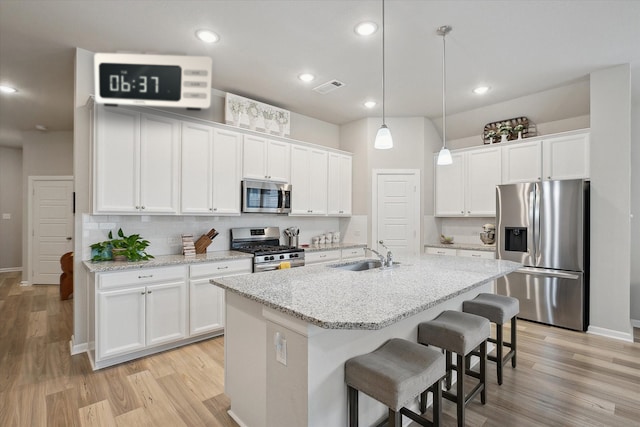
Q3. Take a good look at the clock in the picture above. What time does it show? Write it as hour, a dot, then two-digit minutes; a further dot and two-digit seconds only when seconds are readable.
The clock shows 6.37
